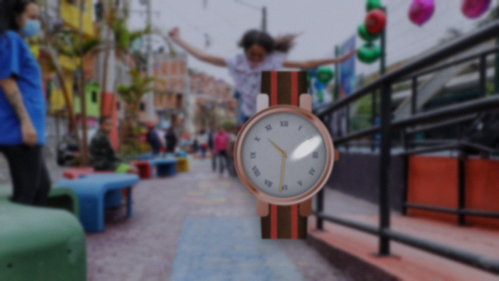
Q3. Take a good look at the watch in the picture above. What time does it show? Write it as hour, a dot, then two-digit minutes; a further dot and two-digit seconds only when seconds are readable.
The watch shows 10.31
